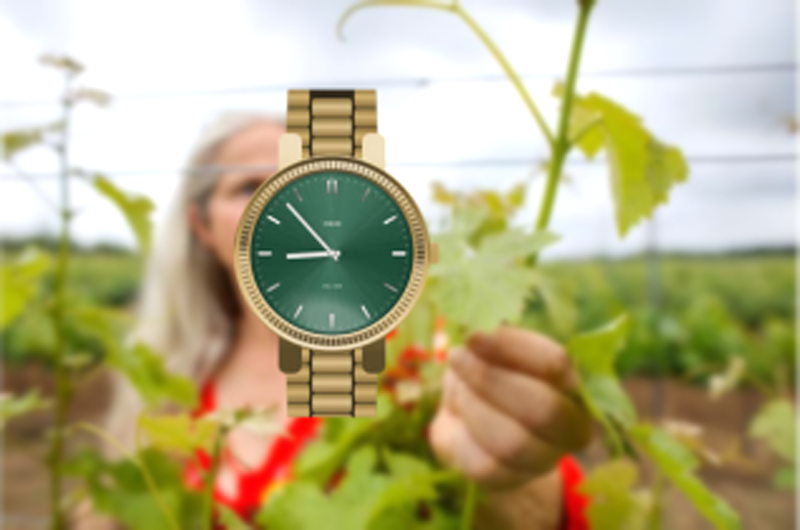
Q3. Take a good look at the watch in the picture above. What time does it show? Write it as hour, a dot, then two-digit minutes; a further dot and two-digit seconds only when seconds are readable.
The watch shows 8.53
